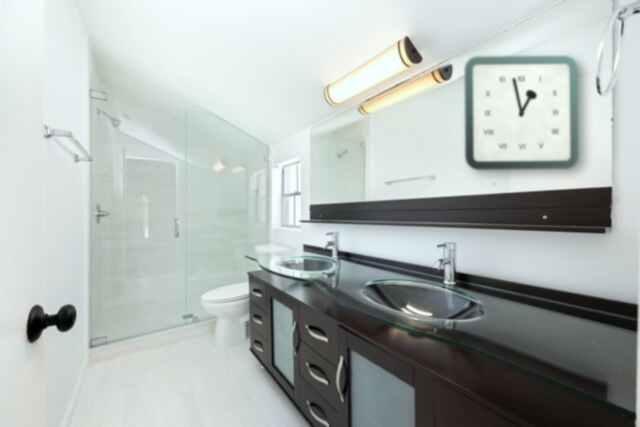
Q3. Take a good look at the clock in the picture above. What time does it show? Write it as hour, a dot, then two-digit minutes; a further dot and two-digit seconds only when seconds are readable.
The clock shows 12.58
